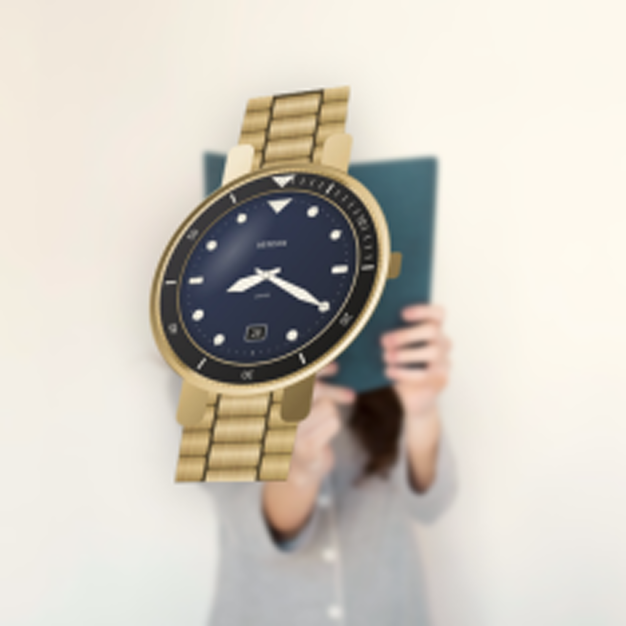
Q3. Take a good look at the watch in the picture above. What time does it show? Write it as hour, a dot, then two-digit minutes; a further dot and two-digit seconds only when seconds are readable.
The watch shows 8.20
